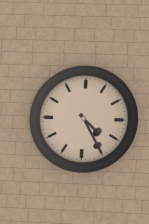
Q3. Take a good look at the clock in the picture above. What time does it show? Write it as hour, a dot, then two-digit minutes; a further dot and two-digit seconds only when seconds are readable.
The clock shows 4.25
